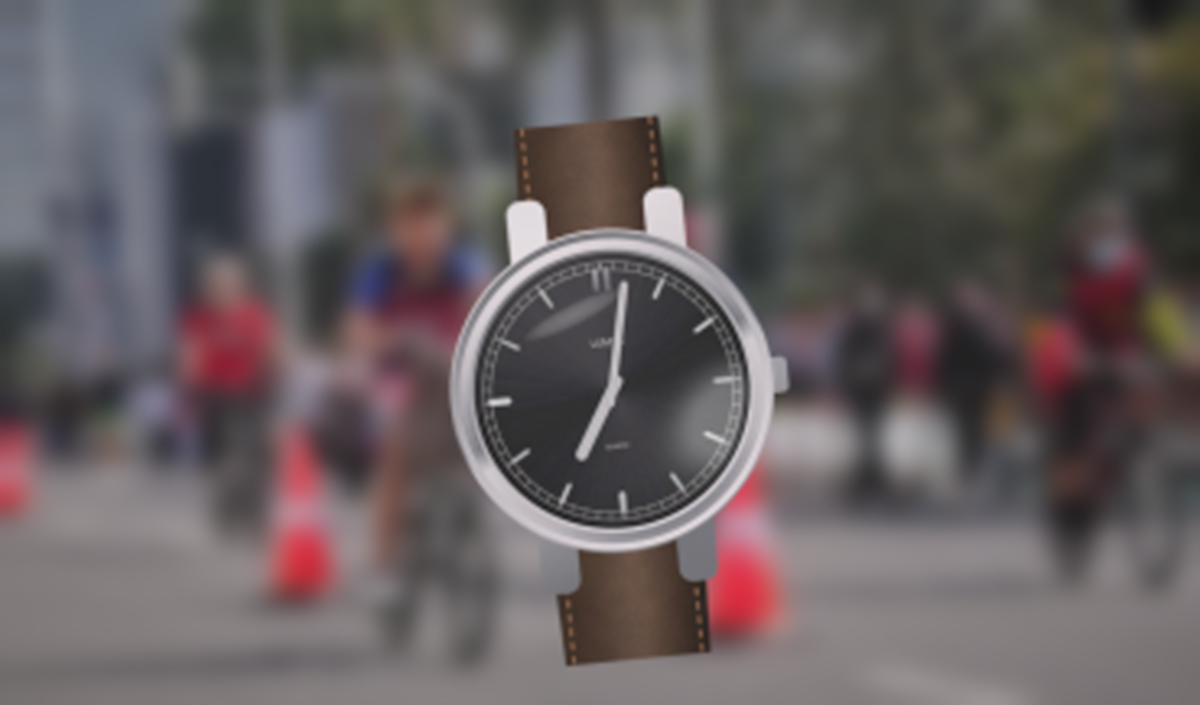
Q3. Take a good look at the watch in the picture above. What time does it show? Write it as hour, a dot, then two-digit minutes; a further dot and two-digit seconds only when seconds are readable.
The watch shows 7.02
